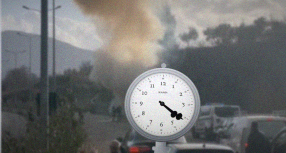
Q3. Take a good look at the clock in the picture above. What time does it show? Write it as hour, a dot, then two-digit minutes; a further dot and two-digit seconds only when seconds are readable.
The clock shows 4.21
